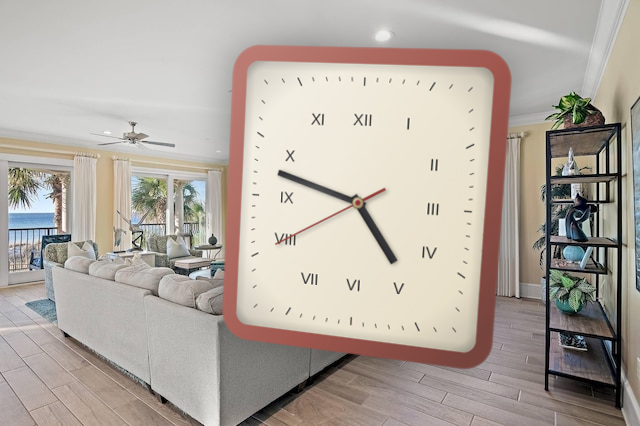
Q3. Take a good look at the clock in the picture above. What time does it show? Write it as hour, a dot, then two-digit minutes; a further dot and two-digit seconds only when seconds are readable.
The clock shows 4.47.40
